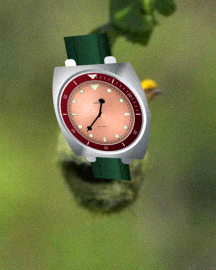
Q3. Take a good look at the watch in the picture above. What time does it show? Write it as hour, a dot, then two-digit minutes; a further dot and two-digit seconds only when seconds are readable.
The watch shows 12.37
